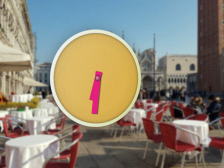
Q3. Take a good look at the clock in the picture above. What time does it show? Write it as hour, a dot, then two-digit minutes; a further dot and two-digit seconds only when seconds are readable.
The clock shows 6.31
